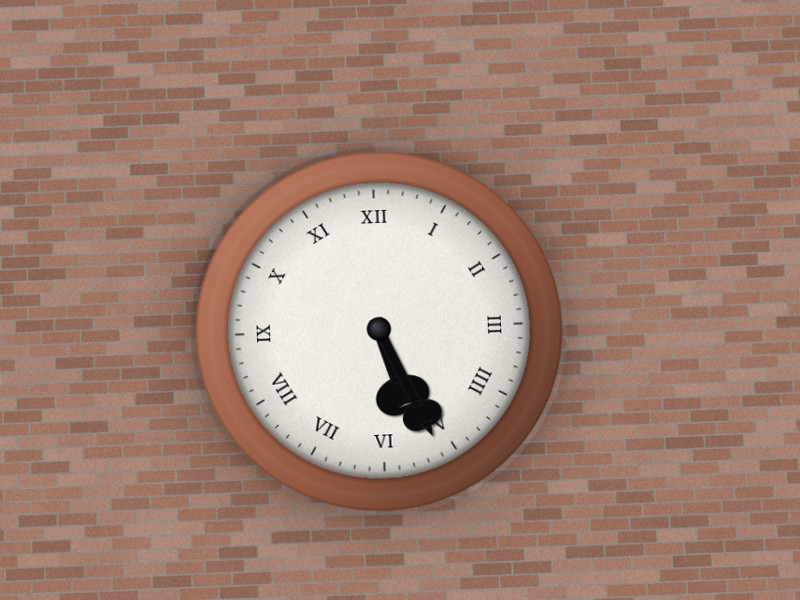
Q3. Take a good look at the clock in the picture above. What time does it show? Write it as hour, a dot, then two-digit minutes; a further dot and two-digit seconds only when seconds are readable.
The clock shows 5.26
